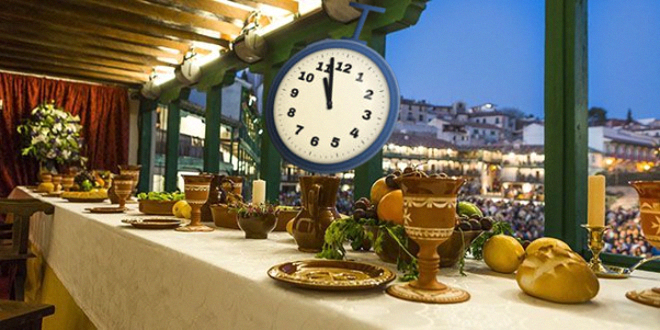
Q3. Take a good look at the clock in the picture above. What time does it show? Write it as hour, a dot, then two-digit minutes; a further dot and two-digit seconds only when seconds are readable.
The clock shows 10.57
